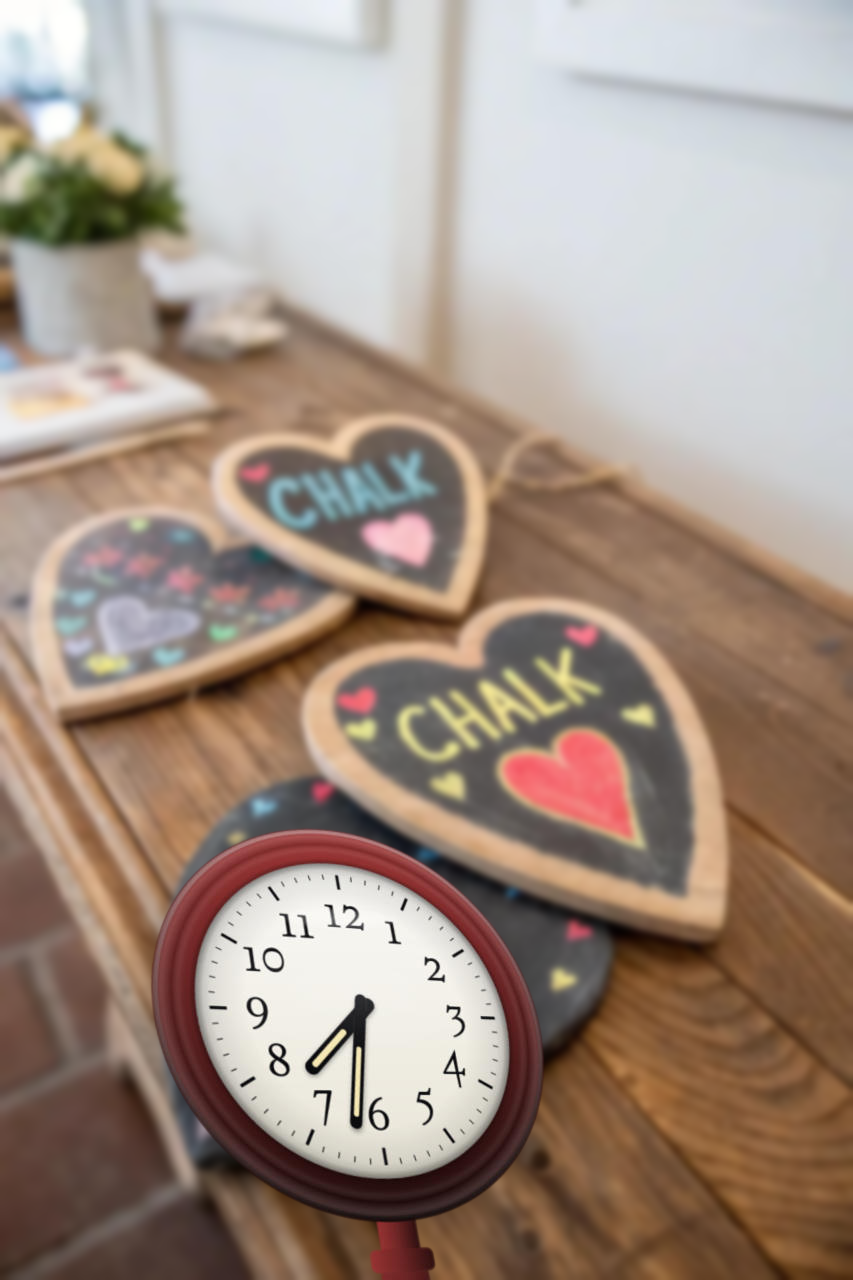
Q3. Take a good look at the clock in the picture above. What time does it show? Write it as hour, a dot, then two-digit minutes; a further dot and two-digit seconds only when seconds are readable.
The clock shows 7.32
